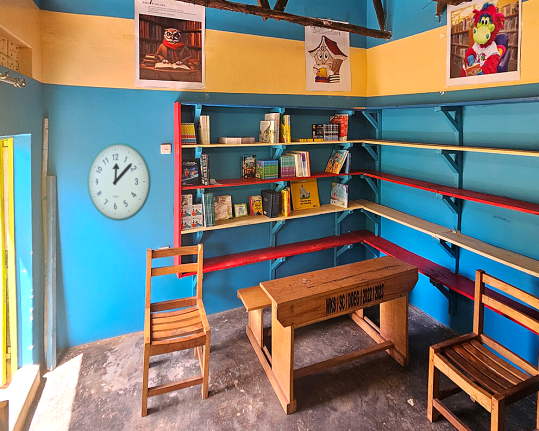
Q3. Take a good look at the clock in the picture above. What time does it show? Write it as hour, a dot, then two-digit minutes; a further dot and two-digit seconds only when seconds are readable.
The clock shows 12.08
